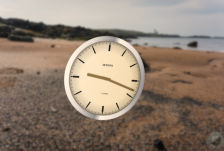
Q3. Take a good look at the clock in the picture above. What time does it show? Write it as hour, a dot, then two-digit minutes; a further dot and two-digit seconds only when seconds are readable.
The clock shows 9.18
